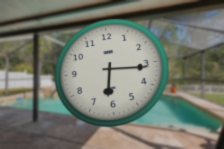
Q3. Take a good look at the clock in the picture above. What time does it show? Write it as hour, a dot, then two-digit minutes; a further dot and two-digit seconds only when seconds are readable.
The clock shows 6.16
